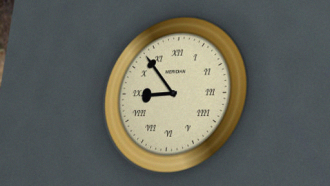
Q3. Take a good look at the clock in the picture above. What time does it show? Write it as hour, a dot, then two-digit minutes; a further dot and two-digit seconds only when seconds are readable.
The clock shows 8.53
